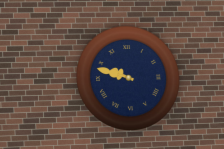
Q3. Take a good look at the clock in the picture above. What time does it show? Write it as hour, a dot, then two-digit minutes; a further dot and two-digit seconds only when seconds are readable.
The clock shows 9.48
